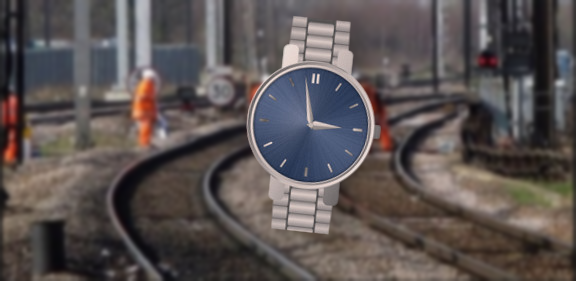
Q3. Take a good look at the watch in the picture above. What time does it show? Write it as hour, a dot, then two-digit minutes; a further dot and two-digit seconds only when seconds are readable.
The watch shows 2.58
